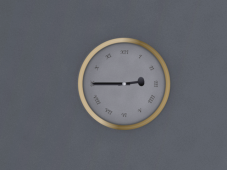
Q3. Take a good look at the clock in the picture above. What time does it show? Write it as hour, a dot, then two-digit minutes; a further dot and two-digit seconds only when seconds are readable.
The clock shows 2.45
